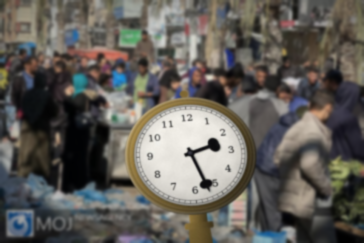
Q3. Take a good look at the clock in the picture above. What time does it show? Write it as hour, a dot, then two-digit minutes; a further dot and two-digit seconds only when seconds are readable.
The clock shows 2.27
